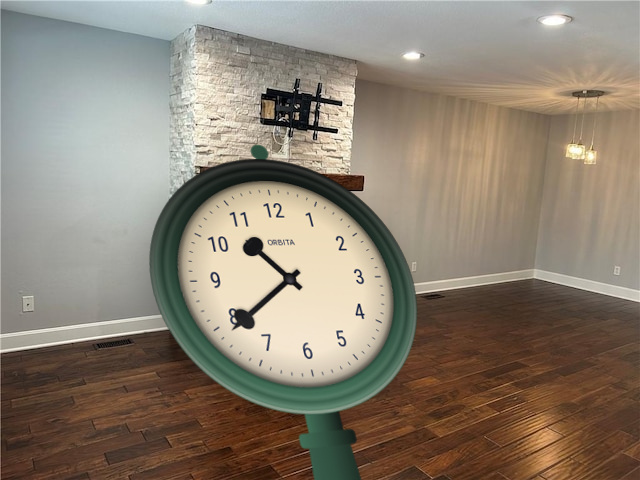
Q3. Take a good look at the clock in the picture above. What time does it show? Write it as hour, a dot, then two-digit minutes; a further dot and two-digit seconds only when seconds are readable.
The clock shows 10.39
